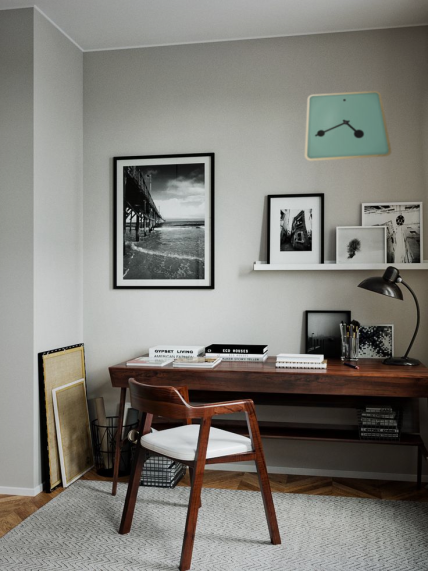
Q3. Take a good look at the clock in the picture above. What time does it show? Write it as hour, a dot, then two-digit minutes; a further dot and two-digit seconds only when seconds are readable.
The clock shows 4.41
